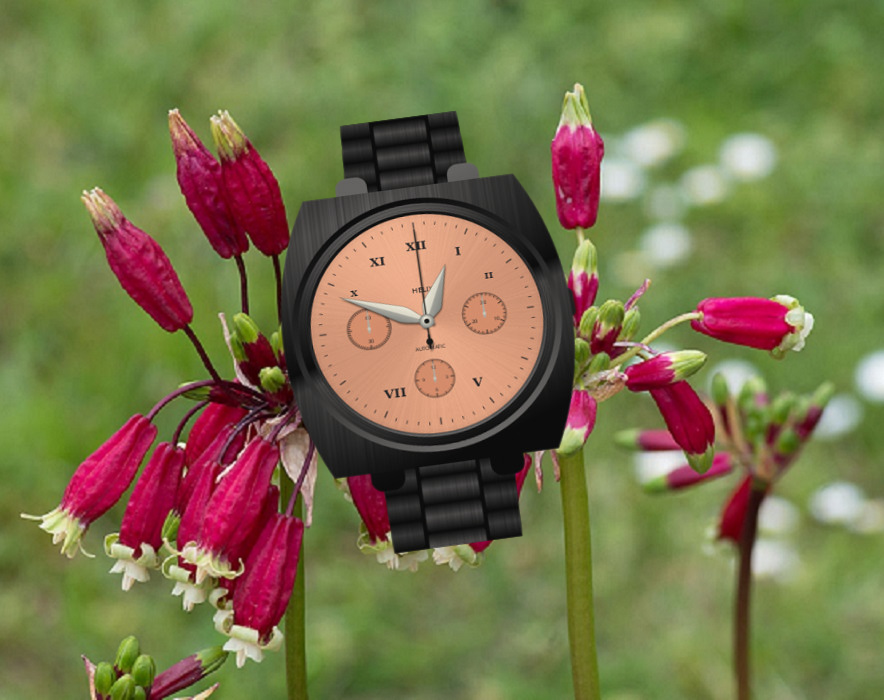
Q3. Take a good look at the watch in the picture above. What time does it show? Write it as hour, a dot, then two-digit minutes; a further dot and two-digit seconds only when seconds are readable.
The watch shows 12.49
